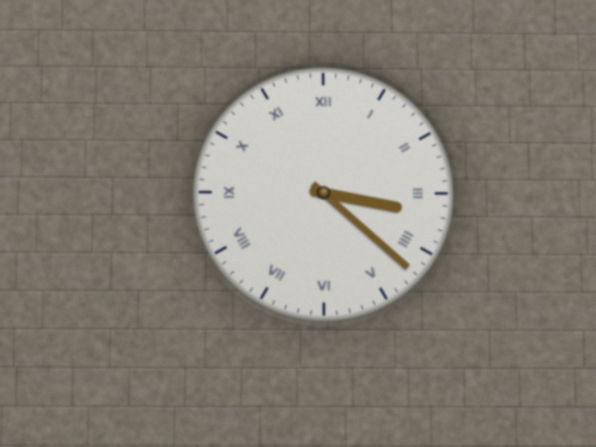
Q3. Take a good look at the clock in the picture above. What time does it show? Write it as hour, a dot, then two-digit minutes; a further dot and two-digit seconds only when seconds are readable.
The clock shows 3.22
